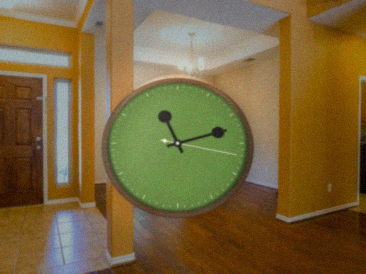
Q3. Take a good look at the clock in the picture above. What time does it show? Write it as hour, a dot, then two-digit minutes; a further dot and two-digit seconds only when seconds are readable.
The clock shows 11.12.17
